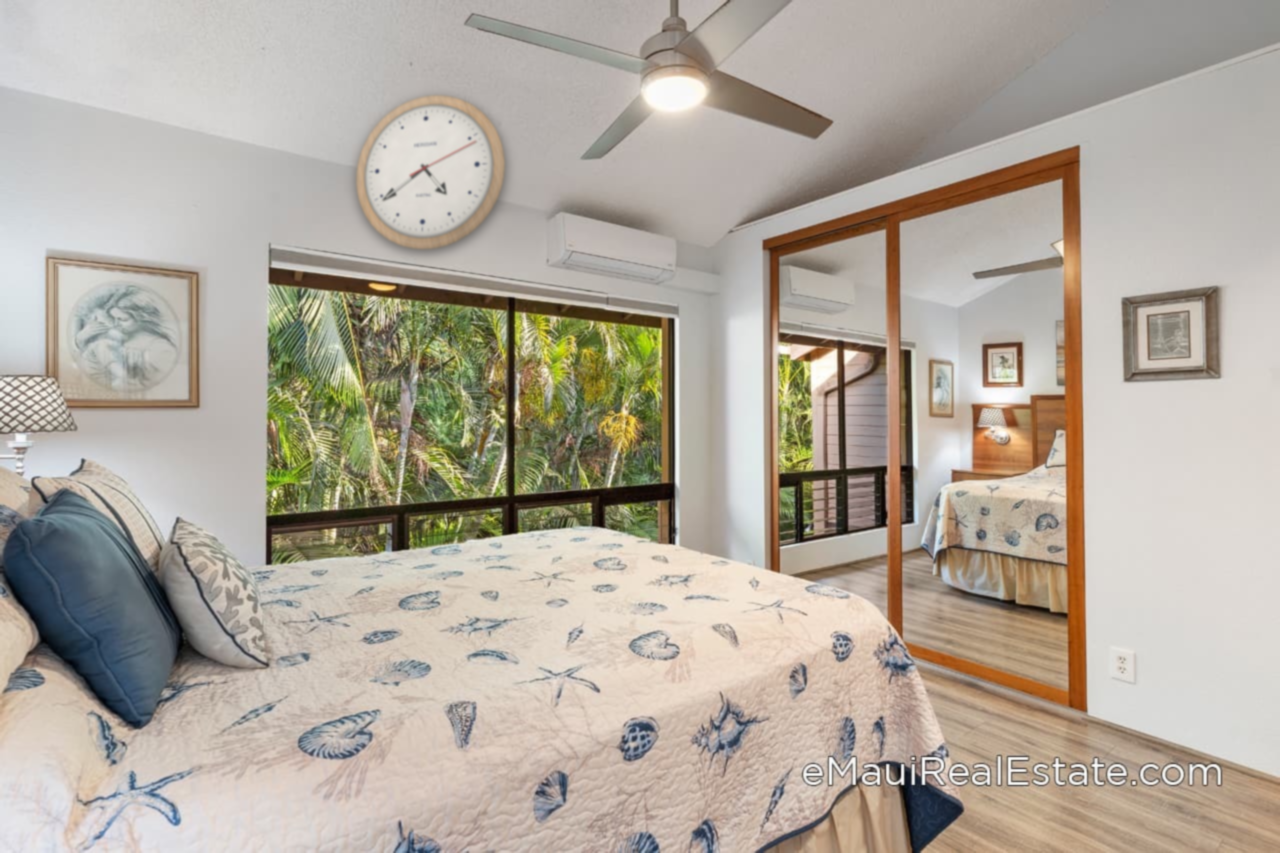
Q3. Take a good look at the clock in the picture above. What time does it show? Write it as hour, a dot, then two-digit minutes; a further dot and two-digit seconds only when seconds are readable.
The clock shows 4.39.11
